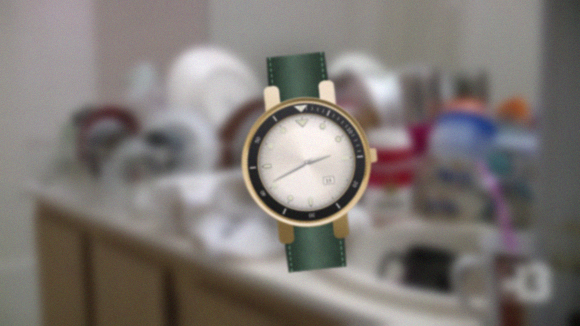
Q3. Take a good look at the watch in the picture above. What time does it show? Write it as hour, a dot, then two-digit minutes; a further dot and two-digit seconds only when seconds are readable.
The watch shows 2.41
